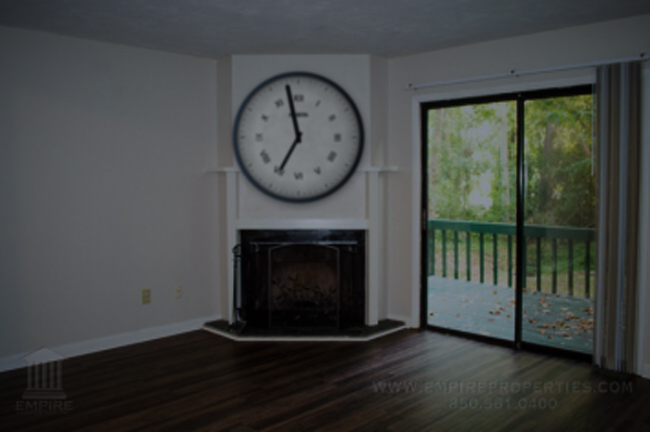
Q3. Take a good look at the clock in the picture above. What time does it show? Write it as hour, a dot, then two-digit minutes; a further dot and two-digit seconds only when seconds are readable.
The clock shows 6.58
